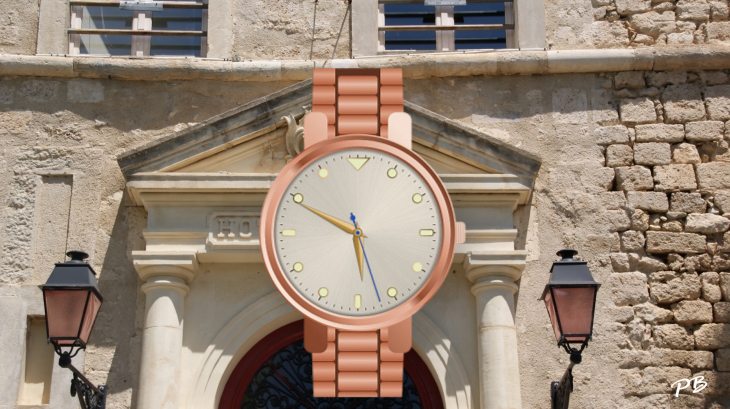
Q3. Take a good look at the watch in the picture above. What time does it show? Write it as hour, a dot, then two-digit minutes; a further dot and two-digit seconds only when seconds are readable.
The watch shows 5.49.27
